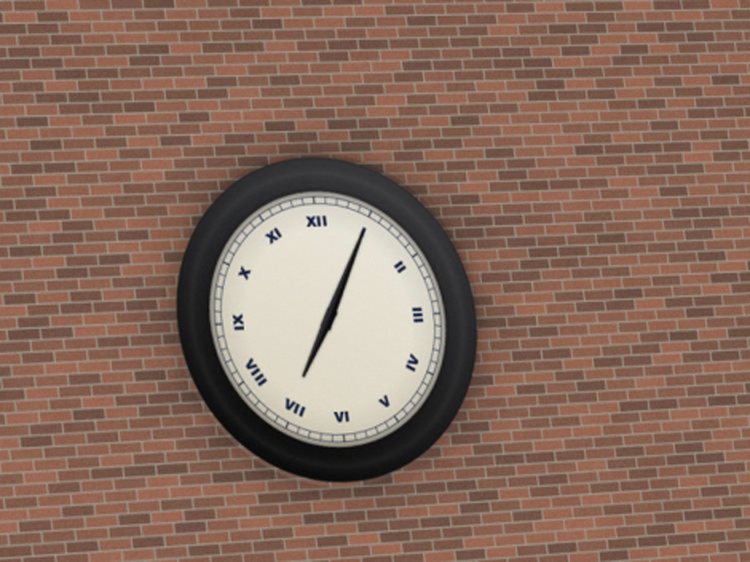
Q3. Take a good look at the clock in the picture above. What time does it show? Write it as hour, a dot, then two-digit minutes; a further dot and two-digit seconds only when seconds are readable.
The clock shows 7.05
